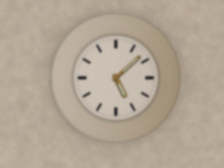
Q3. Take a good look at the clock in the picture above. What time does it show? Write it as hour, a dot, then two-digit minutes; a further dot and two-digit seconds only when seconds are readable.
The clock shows 5.08
